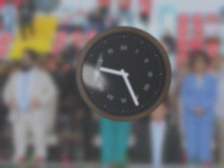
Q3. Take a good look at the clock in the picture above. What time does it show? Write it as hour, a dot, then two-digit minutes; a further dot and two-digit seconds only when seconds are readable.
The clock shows 9.26
